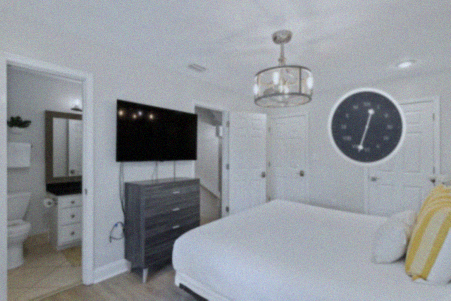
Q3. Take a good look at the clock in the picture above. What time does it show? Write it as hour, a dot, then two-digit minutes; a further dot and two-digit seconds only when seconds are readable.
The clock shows 12.33
